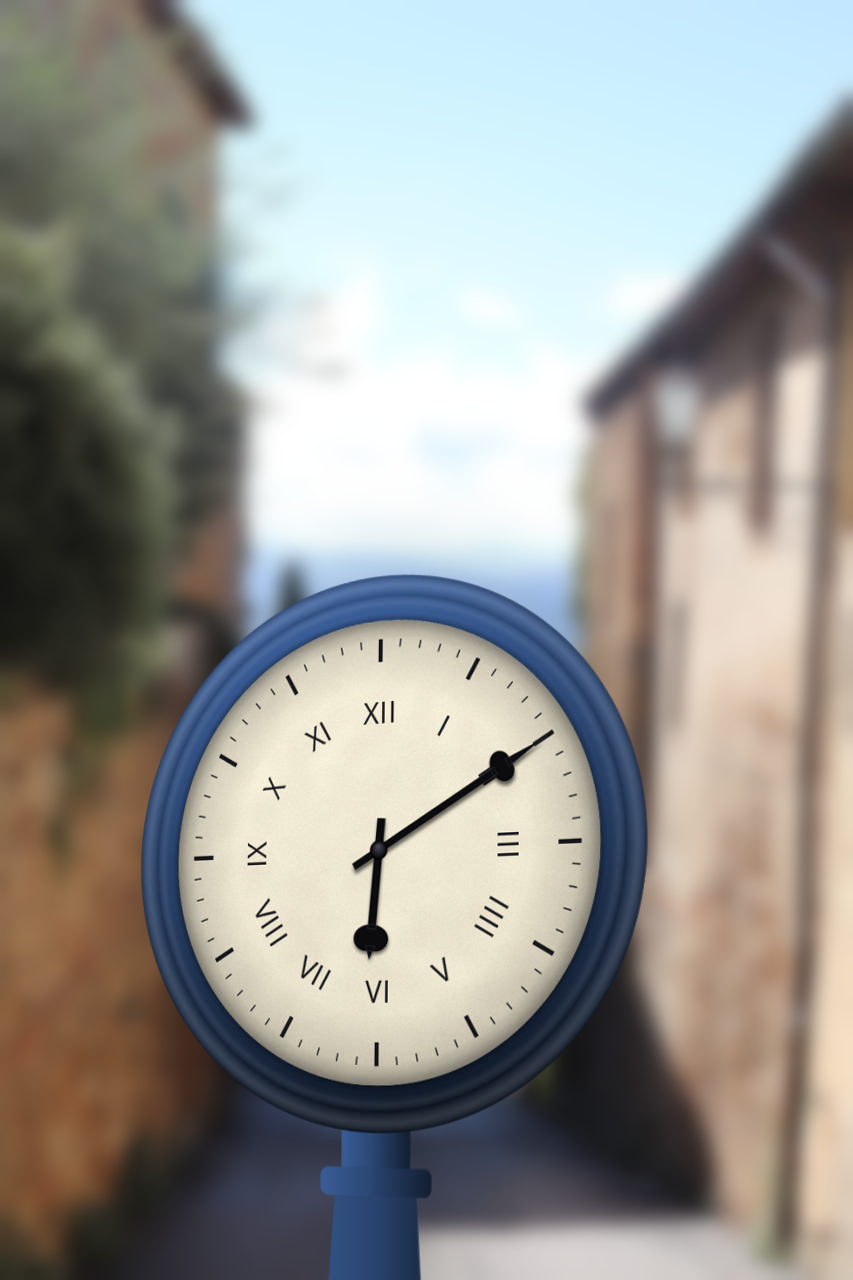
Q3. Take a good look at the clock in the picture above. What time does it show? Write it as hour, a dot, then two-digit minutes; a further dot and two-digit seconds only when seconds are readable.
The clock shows 6.10
